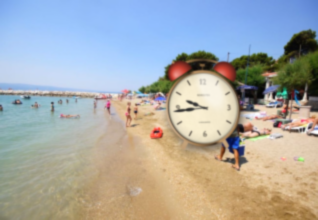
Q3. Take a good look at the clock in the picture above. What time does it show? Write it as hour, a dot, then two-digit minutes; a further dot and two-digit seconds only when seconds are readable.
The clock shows 9.44
